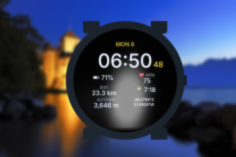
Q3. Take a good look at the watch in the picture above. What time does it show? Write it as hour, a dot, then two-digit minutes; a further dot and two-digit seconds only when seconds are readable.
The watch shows 6.50
